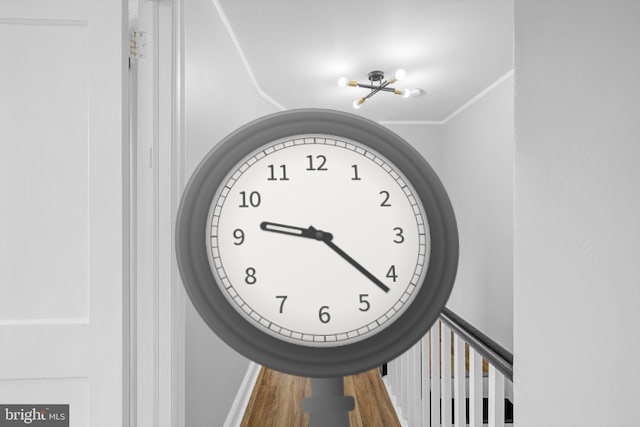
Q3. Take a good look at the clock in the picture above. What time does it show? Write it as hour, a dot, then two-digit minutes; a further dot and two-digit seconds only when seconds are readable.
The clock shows 9.22
